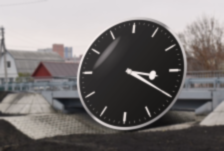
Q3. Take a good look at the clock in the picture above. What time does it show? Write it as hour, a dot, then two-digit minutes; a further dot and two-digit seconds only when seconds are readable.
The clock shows 3.20
